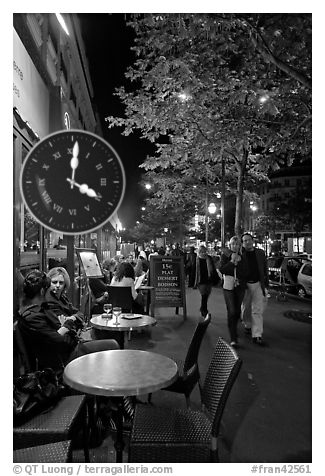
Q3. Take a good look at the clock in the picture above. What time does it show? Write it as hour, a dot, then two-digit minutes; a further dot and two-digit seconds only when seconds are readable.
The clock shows 4.01
